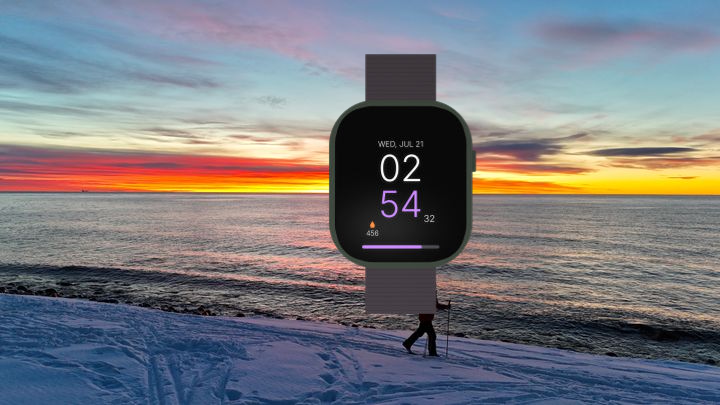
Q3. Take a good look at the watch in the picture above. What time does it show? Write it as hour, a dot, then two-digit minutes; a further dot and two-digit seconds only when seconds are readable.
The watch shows 2.54.32
